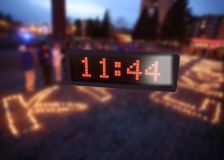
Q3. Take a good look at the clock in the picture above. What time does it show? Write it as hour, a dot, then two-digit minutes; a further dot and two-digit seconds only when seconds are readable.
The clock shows 11.44
